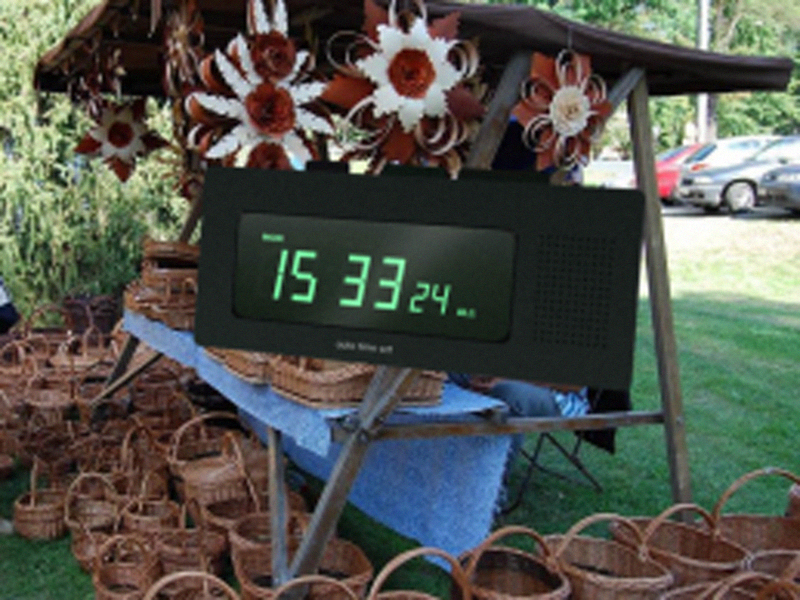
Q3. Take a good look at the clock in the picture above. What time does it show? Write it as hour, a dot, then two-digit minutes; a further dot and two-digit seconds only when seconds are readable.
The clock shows 15.33.24
